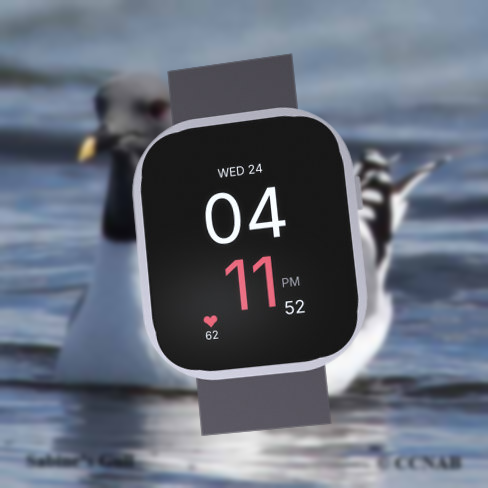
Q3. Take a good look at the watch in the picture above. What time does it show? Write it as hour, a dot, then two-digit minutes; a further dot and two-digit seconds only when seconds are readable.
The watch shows 4.11.52
